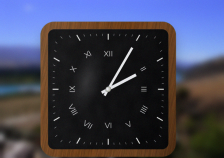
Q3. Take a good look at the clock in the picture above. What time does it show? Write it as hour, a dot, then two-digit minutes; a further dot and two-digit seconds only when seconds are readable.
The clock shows 2.05
